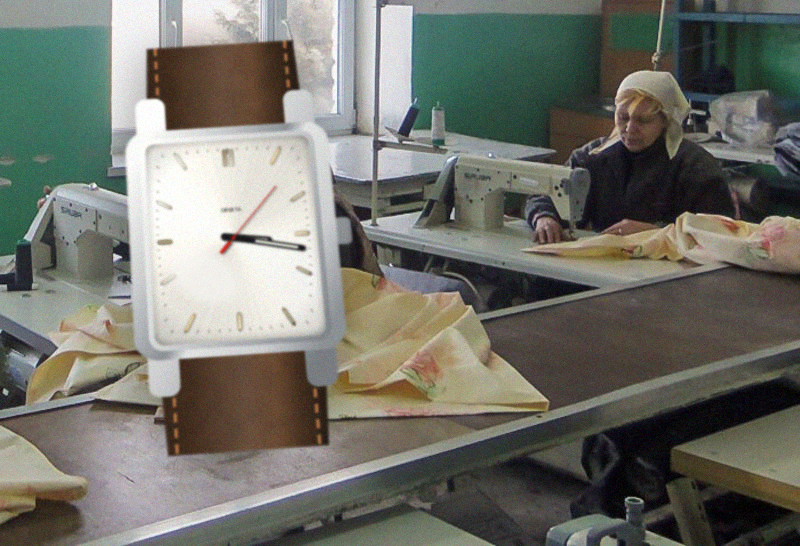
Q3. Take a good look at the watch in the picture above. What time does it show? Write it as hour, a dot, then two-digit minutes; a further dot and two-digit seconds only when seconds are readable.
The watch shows 3.17.07
